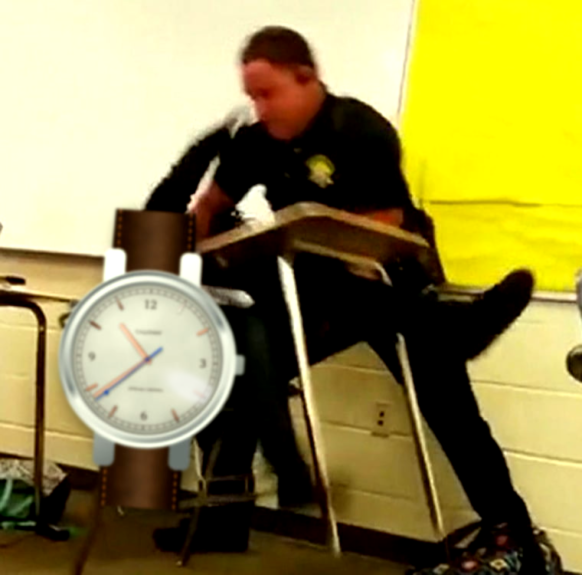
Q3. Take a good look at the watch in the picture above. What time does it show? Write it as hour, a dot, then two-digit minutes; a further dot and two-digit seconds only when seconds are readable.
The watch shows 10.38.38
